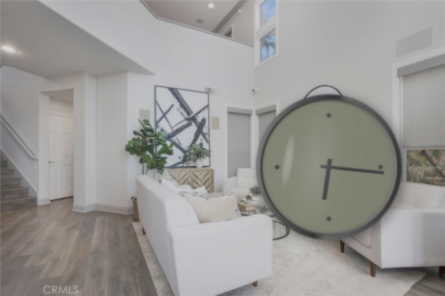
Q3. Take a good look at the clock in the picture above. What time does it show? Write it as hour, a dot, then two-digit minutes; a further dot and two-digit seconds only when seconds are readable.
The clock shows 6.16
